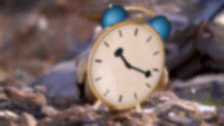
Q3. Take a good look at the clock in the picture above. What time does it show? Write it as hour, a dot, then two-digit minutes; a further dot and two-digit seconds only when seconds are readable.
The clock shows 10.17
